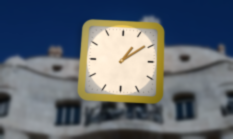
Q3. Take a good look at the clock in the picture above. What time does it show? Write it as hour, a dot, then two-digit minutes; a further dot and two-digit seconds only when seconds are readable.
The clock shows 1.09
